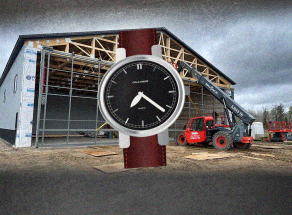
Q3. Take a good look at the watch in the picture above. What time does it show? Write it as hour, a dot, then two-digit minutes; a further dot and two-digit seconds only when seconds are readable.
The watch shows 7.22
